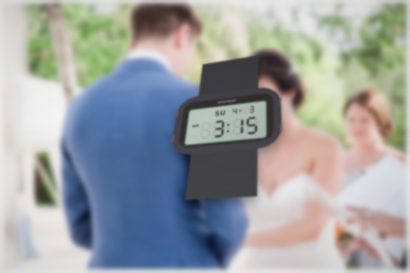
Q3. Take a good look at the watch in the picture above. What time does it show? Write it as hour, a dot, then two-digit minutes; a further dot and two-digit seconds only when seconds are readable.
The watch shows 3.15
